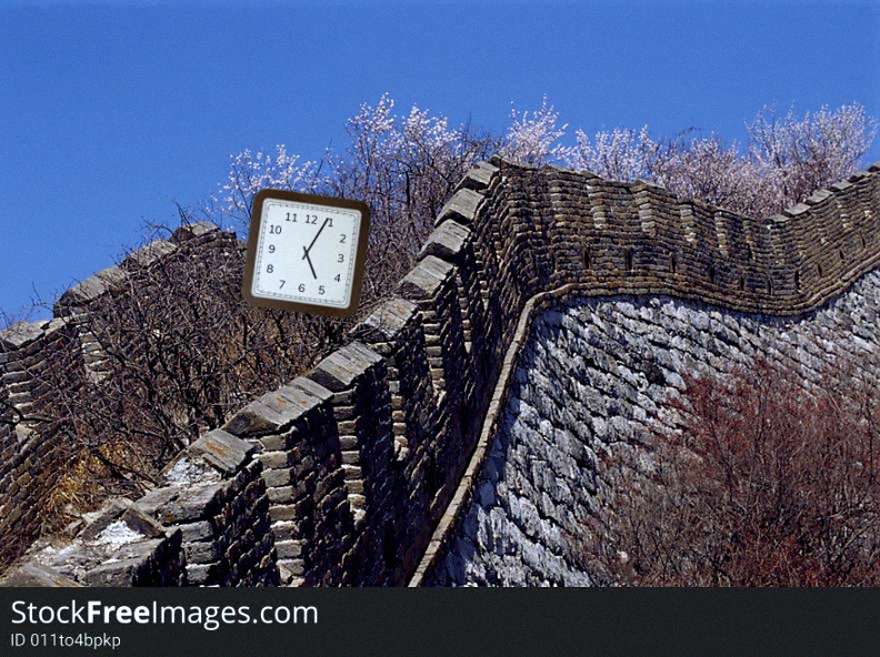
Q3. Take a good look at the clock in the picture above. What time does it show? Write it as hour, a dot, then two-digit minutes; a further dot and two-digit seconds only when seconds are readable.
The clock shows 5.04
